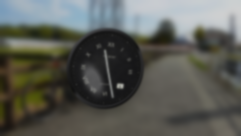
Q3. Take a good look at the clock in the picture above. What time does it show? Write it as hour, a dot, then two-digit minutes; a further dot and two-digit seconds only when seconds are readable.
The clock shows 11.27
